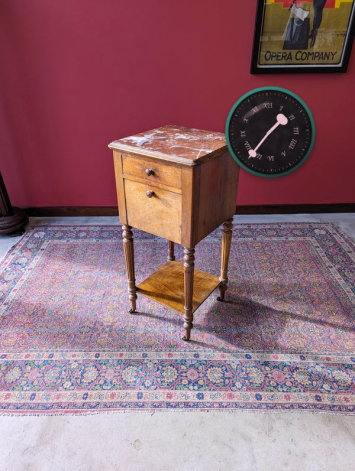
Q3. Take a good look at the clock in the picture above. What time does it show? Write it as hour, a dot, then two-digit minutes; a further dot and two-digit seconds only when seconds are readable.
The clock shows 1.37
